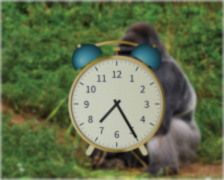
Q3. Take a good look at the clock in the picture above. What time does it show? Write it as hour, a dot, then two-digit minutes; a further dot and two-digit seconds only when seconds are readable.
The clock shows 7.25
